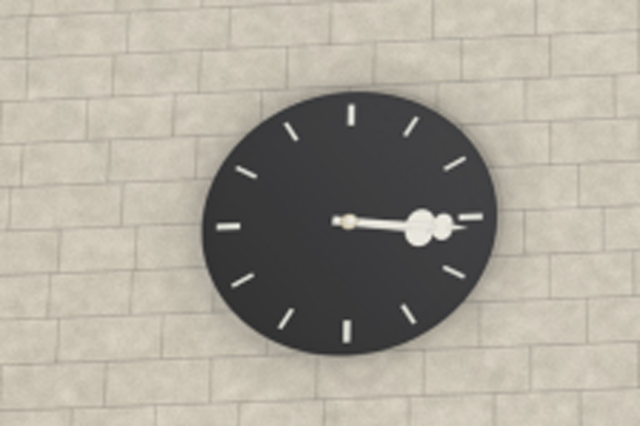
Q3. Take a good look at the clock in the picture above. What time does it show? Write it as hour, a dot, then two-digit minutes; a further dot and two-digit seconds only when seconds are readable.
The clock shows 3.16
